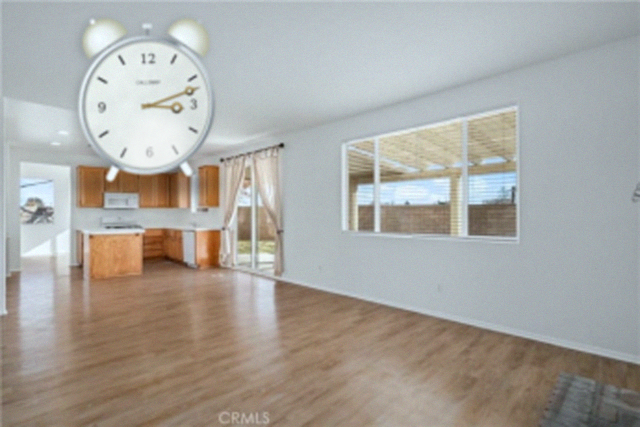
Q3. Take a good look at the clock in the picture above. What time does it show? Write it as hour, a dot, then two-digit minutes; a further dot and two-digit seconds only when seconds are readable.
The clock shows 3.12
